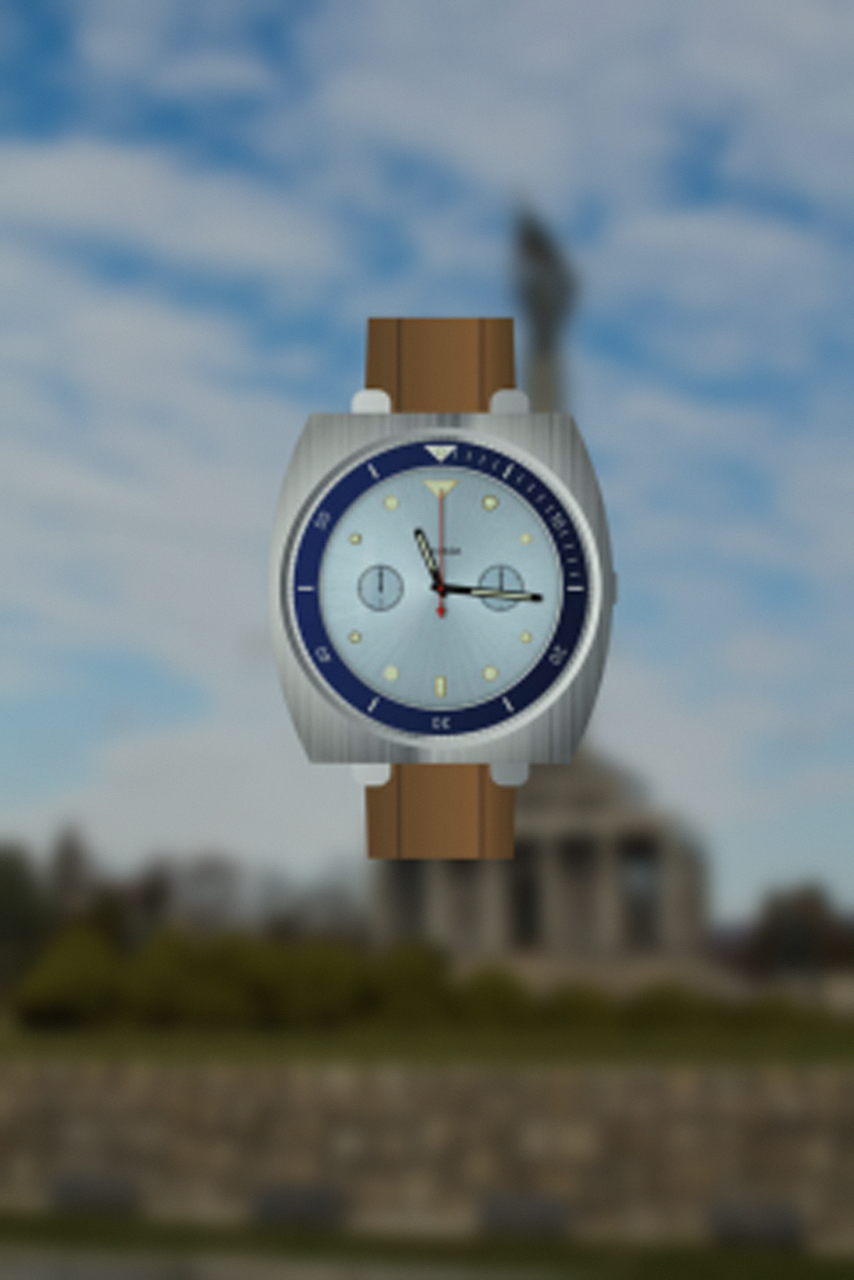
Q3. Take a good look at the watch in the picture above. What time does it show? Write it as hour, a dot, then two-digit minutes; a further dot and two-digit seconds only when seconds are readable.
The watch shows 11.16
